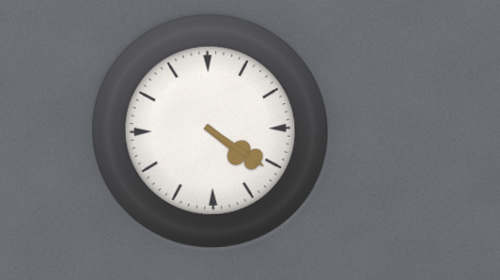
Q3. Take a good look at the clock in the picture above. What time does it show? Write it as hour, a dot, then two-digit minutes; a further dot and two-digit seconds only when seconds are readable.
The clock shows 4.21
